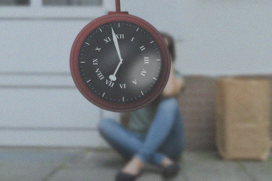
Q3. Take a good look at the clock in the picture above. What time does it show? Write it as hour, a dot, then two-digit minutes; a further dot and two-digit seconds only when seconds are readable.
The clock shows 6.58
